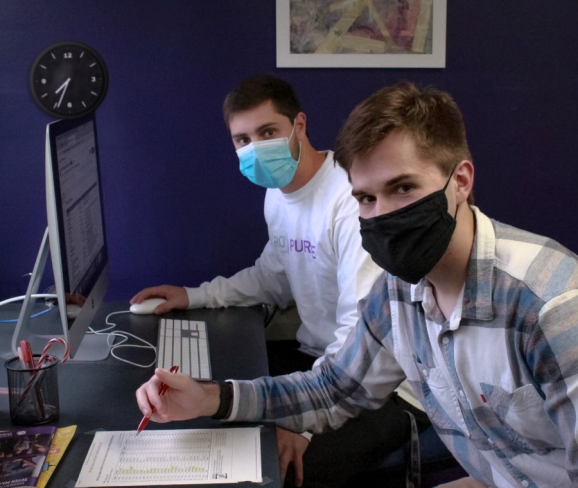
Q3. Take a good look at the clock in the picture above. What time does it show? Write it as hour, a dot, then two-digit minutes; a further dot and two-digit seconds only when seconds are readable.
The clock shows 7.34
